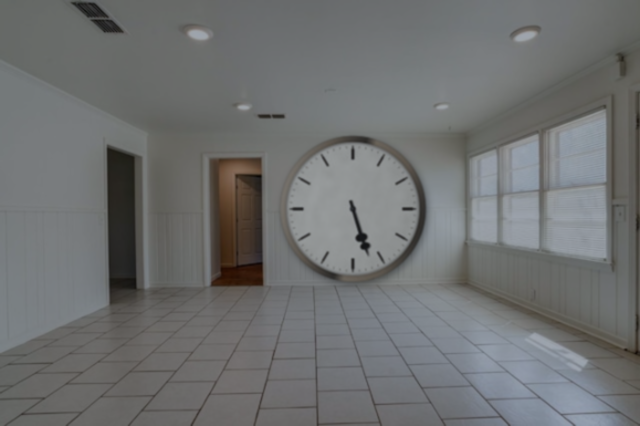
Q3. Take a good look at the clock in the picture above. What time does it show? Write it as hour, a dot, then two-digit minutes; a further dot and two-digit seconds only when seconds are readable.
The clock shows 5.27
